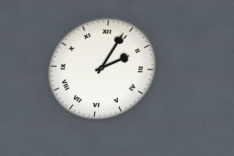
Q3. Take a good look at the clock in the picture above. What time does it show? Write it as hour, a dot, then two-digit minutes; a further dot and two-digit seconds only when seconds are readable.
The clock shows 2.04
